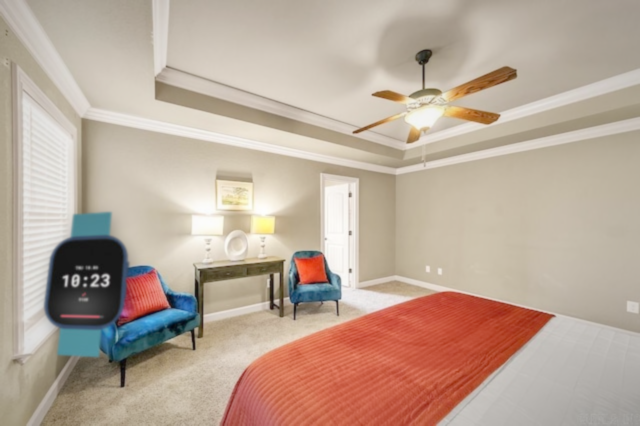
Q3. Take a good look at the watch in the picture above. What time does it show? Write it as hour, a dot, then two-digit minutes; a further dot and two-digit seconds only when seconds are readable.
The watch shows 10.23
